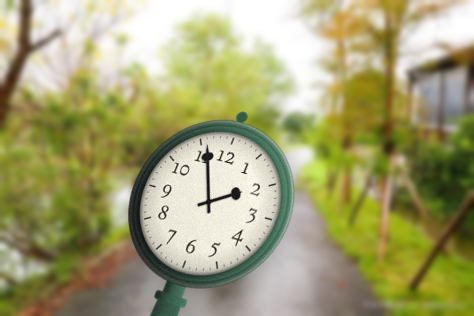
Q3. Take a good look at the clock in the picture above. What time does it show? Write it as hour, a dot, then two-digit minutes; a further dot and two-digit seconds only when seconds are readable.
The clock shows 1.56
